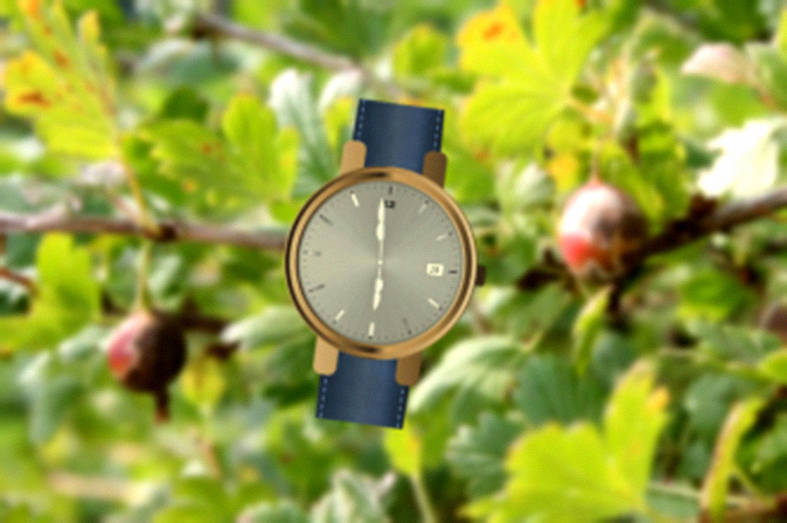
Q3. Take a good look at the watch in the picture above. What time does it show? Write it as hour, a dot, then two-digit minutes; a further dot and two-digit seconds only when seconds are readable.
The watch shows 5.59
